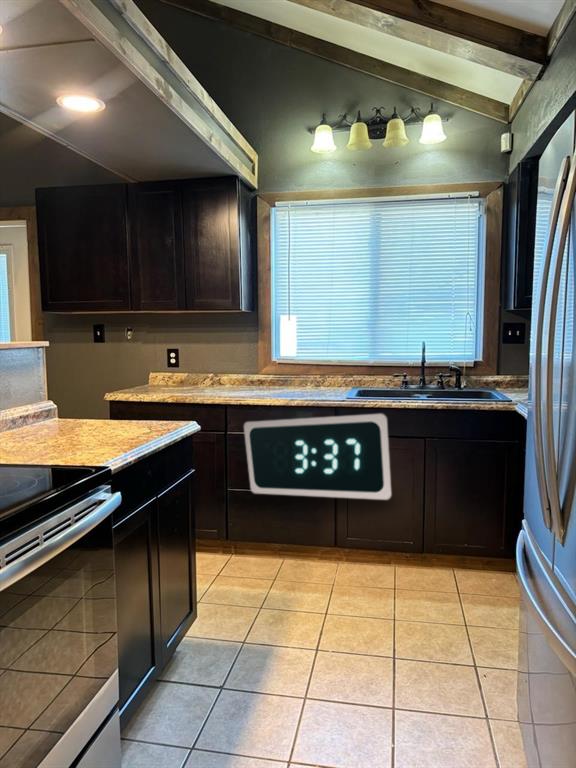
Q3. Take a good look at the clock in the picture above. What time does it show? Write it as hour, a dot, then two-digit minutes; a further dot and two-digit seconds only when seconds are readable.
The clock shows 3.37
